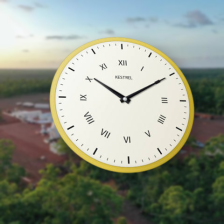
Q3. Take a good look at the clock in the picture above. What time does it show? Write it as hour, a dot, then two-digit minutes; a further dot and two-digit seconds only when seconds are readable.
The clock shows 10.10
